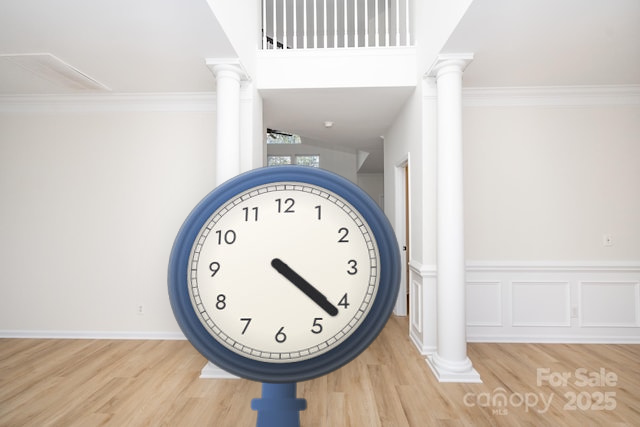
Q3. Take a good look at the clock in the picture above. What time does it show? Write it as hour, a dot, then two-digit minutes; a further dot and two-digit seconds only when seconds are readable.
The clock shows 4.22
